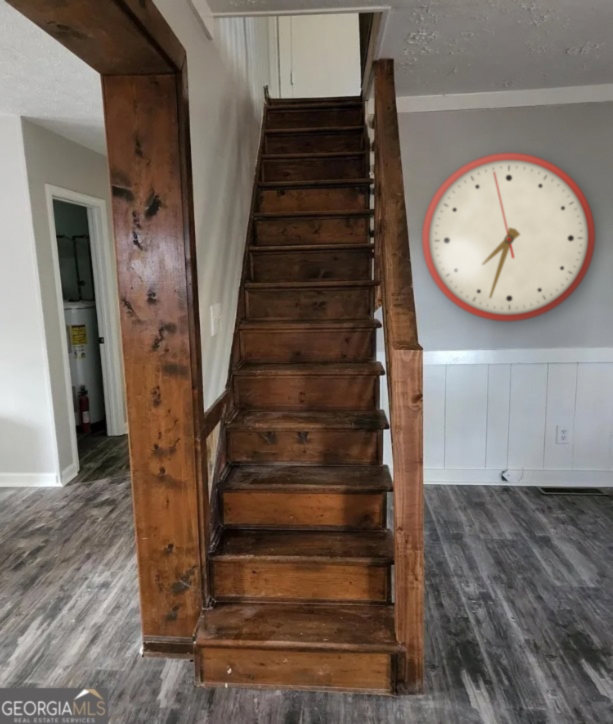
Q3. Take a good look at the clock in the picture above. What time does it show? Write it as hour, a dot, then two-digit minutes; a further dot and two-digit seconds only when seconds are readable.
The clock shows 7.32.58
